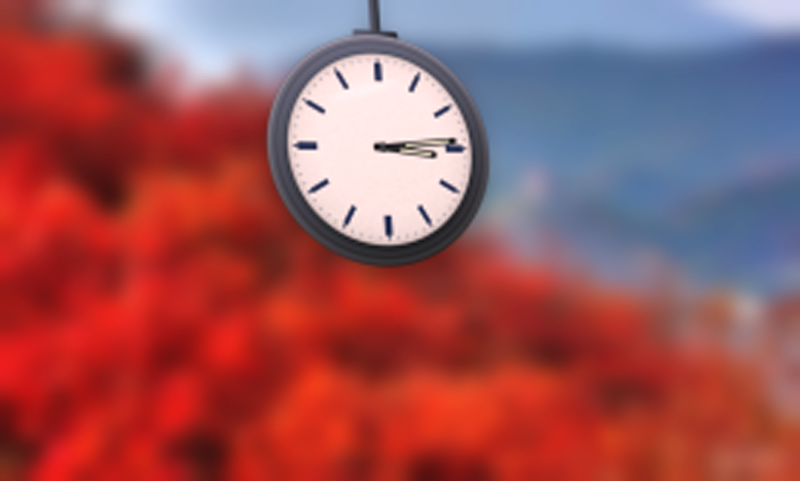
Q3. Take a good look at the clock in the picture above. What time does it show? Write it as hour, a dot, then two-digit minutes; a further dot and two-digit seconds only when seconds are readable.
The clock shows 3.14
